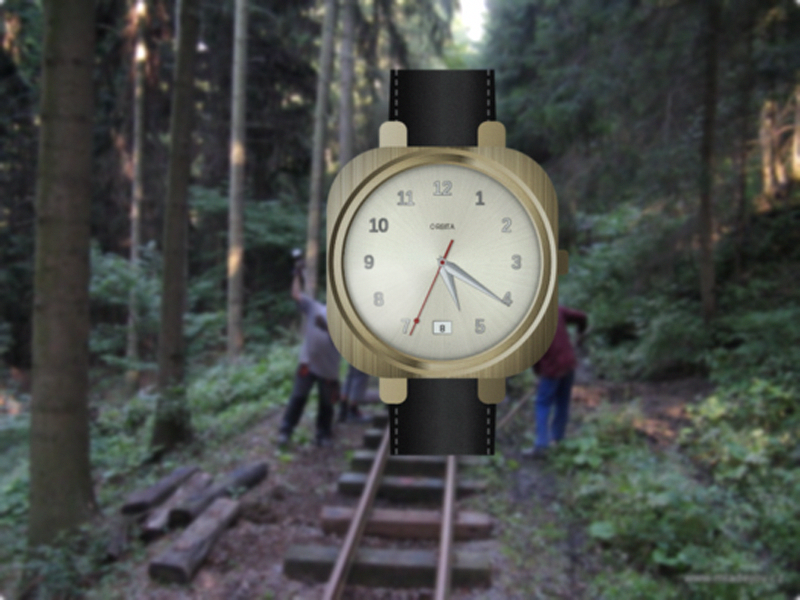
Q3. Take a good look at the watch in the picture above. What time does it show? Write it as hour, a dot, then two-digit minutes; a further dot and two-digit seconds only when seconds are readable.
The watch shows 5.20.34
